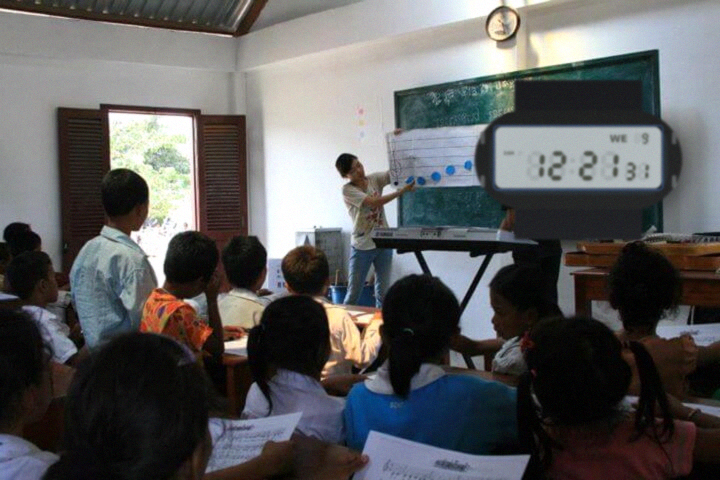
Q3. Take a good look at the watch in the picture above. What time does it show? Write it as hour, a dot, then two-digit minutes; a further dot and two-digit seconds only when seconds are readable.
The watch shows 12.21.31
